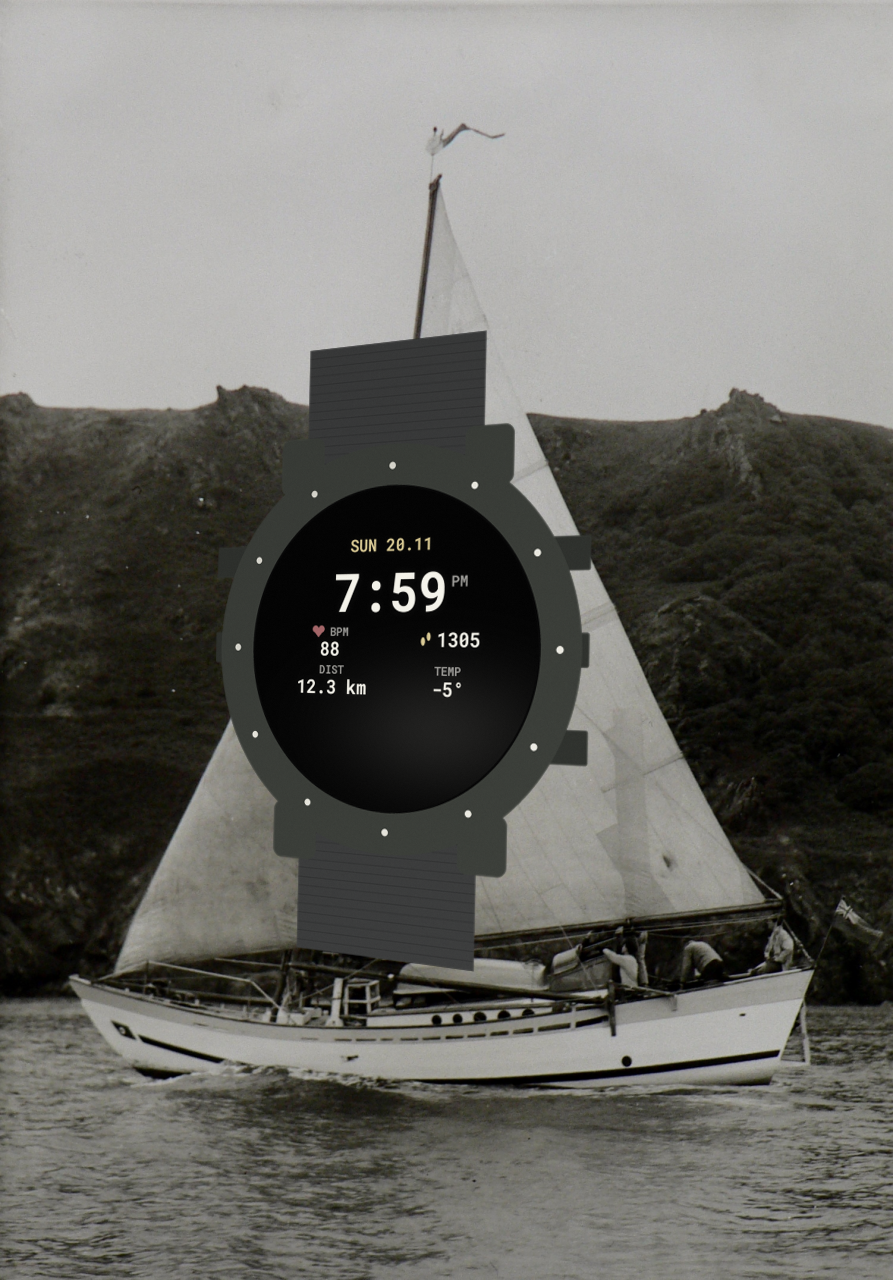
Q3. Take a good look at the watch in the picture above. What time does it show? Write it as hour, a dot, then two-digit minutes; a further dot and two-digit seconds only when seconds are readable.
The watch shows 7.59
